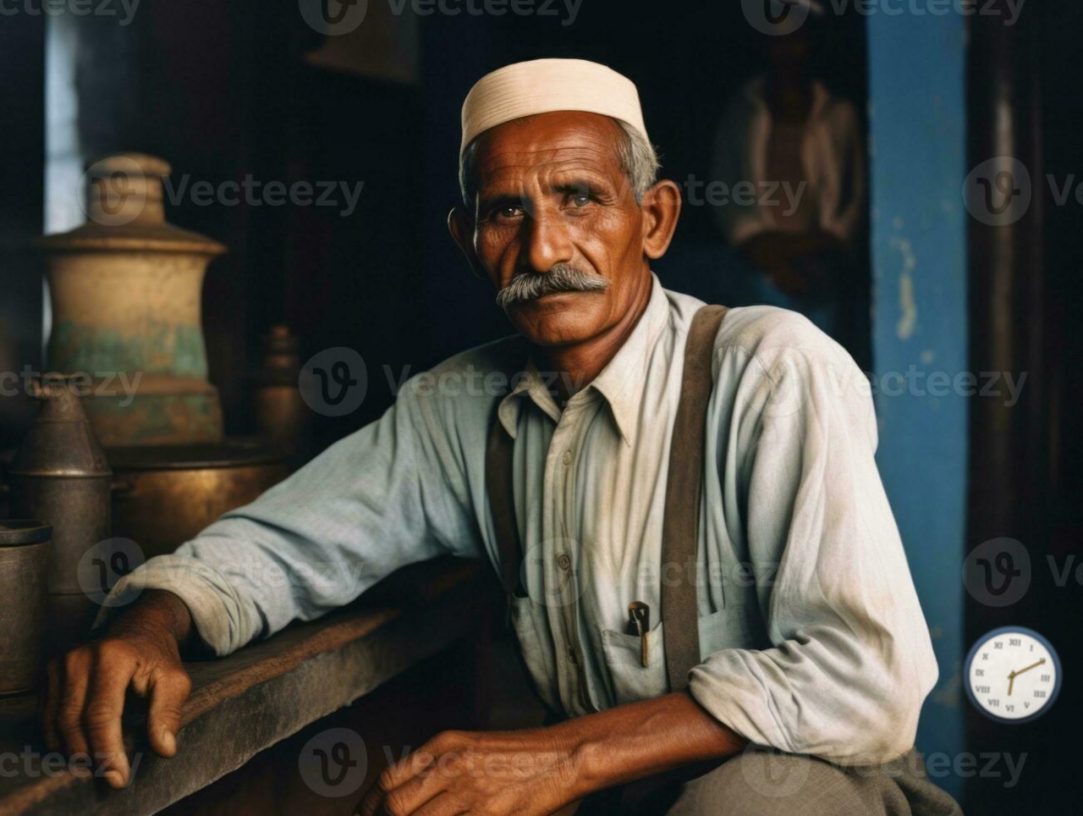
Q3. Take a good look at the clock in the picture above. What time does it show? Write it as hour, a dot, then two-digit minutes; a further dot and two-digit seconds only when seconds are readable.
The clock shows 6.10
